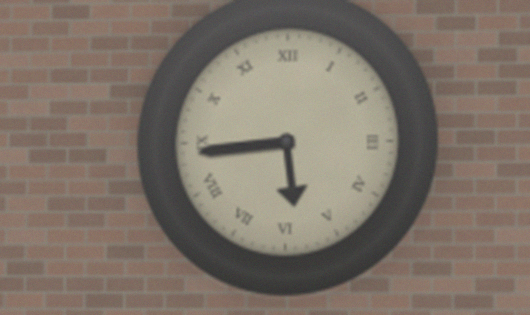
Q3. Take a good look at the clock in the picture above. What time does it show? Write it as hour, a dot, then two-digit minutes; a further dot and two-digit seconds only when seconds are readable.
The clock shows 5.44
